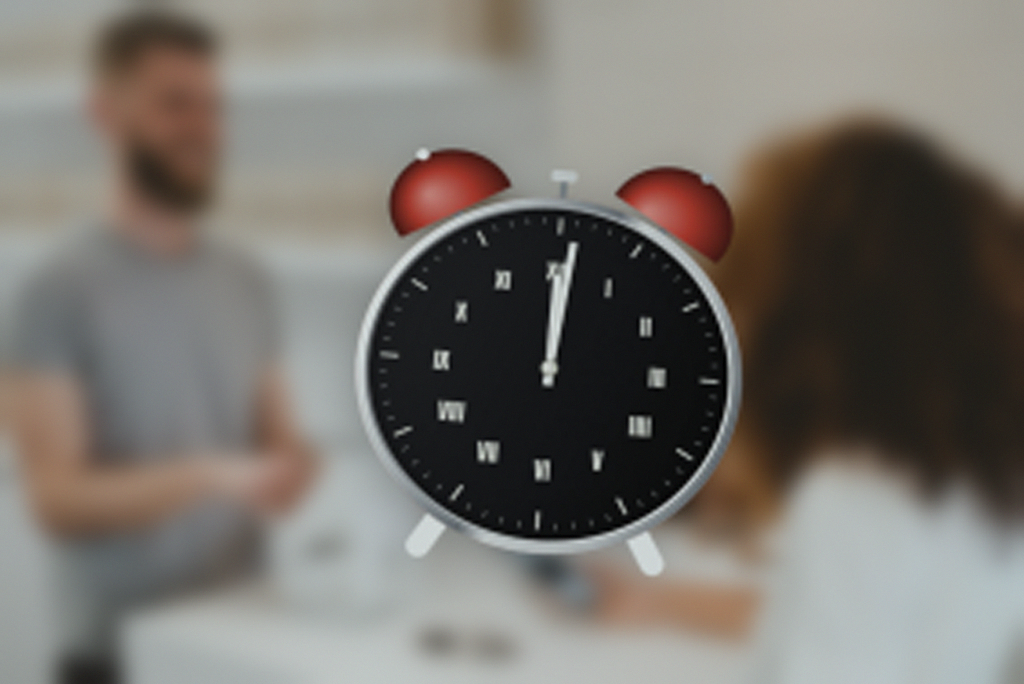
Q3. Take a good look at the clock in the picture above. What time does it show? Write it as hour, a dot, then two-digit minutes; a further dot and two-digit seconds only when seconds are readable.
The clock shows 12.01
